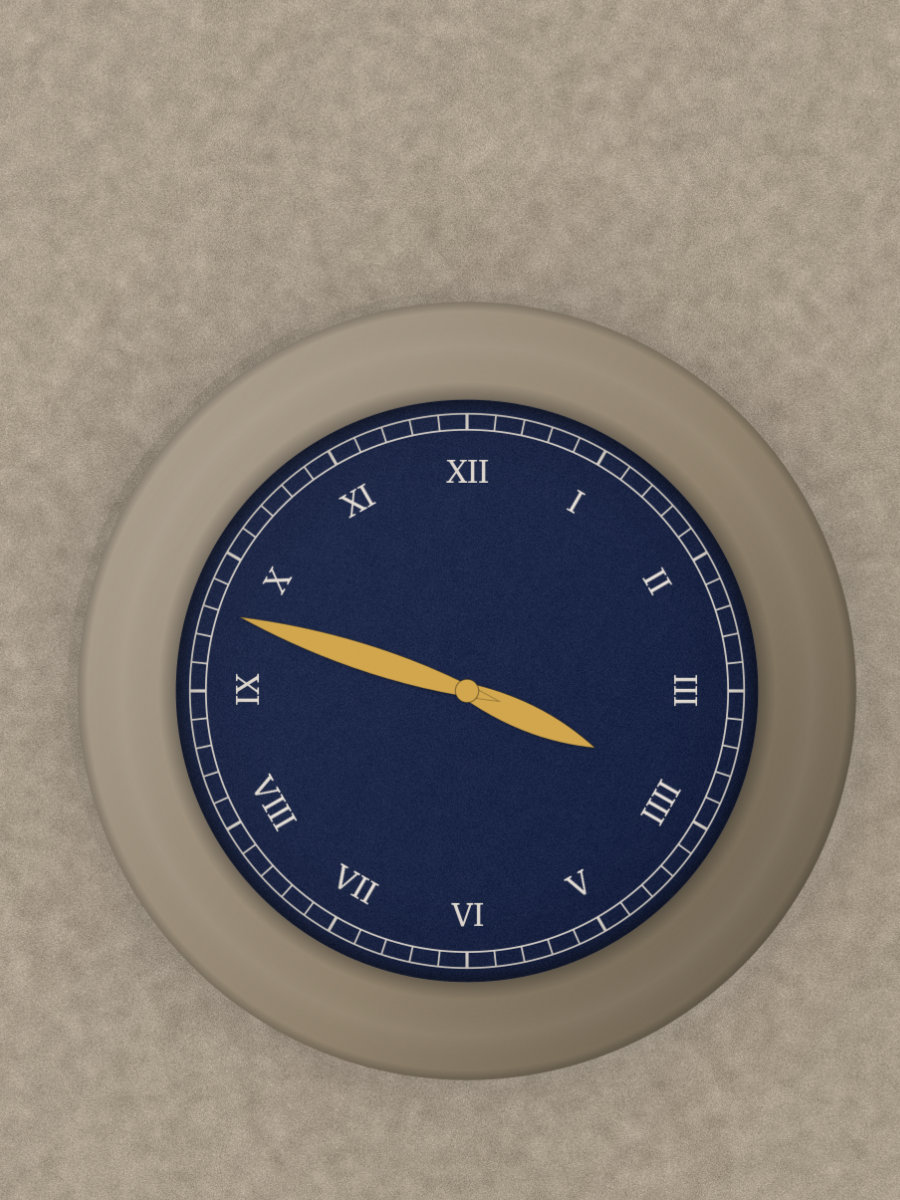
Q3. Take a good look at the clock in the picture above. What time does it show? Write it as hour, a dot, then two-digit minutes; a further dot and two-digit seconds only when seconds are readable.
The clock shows 3.48
